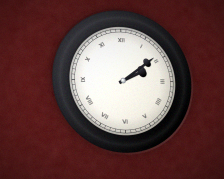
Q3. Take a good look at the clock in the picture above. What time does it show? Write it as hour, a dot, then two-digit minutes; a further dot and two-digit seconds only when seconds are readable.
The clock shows 2.09
